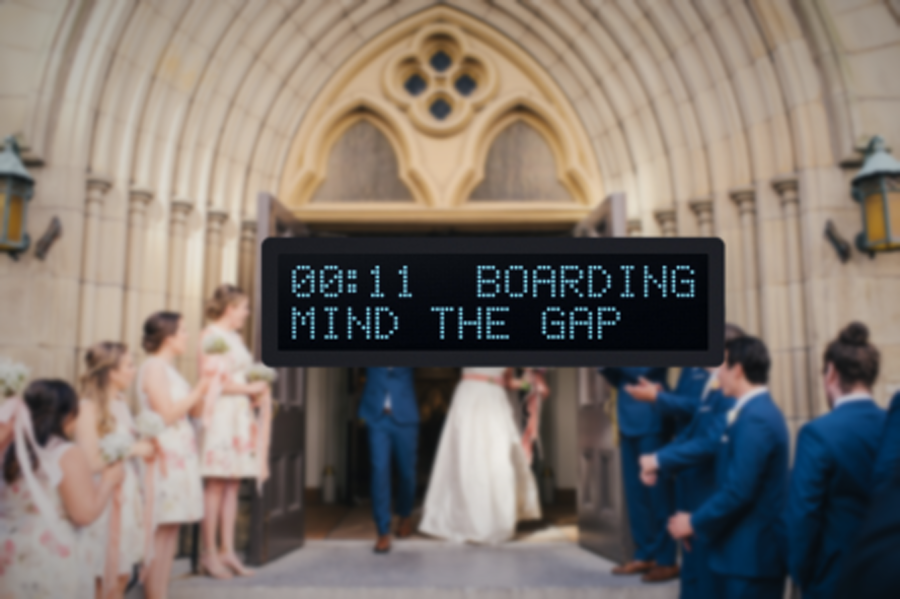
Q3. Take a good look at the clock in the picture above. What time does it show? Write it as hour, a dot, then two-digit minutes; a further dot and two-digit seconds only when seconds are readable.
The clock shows 0.11
